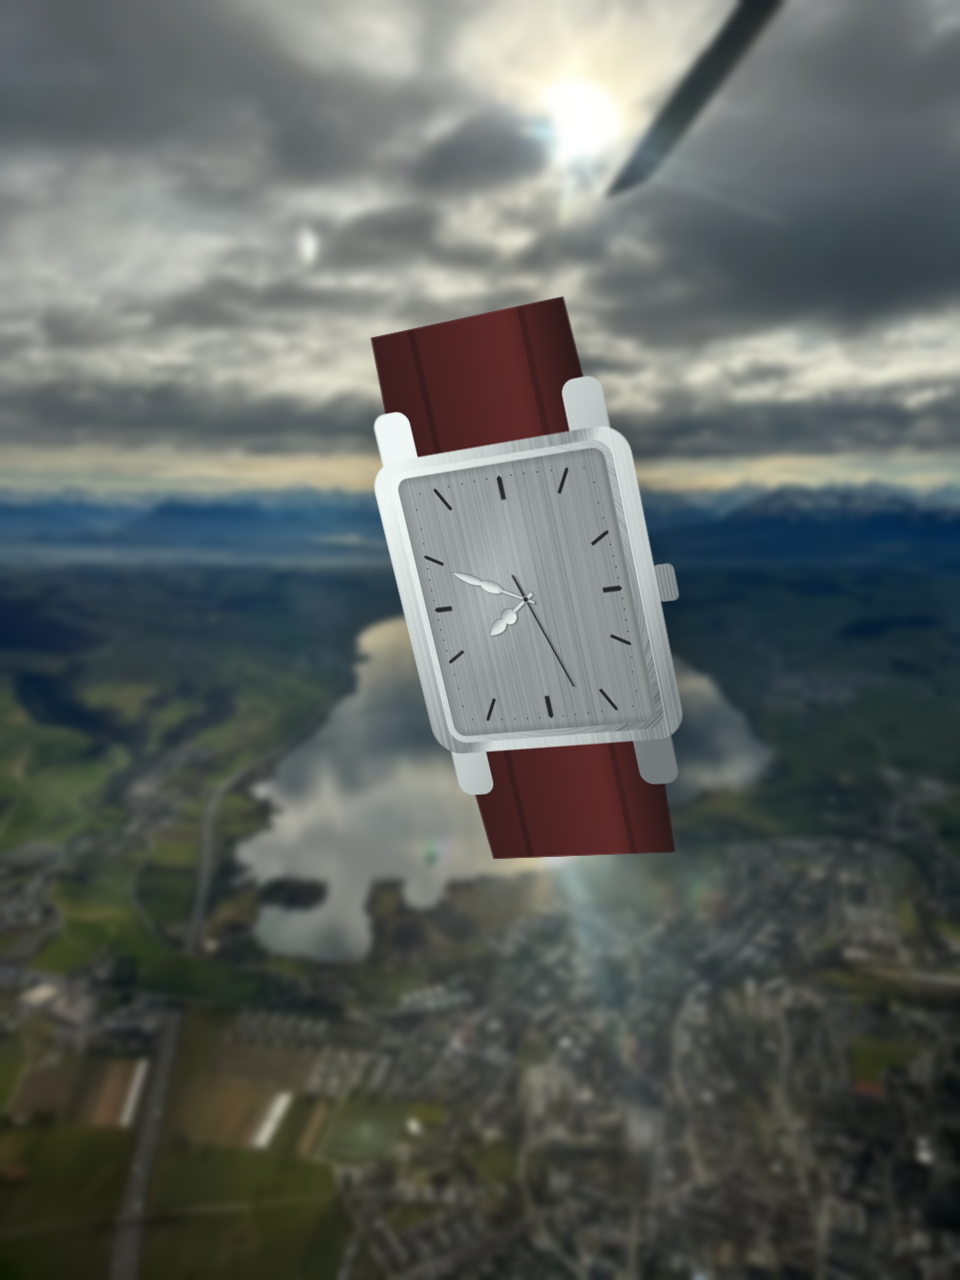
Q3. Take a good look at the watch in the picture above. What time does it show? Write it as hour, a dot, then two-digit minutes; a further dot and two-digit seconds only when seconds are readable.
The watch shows 7.49.27
